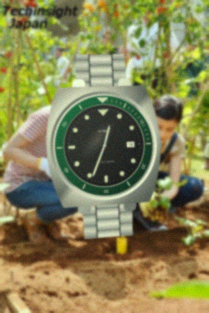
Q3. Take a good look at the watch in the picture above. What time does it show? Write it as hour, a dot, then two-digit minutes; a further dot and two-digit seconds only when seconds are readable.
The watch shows 12.34
